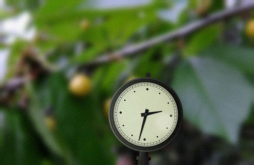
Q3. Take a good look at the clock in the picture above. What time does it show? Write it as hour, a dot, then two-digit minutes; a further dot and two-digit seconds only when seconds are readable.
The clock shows 2.32
